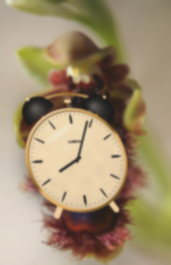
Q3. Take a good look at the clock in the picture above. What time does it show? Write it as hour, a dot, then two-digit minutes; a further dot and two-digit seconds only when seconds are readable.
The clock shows 8.04
